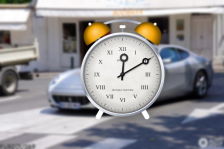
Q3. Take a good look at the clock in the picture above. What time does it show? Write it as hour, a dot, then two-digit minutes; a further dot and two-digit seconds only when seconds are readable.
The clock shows 12.10
